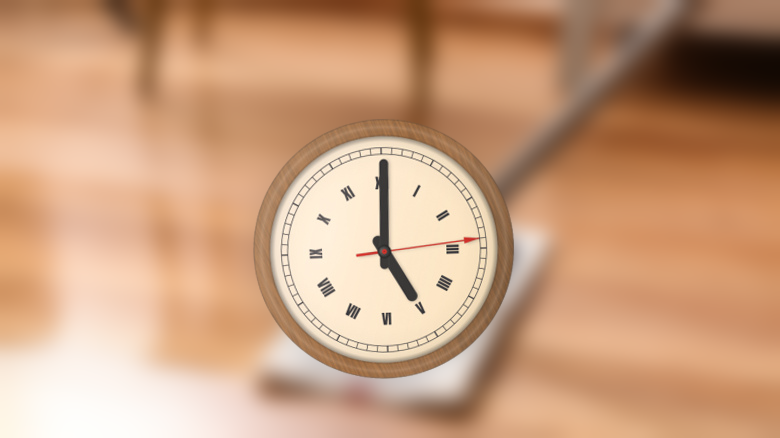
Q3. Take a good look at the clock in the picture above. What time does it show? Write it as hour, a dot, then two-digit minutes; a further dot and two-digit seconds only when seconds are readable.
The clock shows 5.00.14
